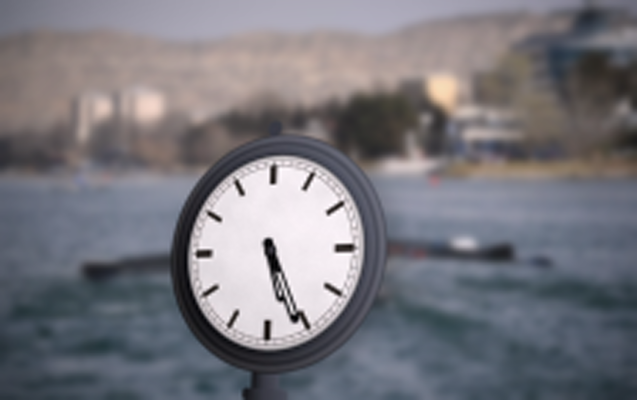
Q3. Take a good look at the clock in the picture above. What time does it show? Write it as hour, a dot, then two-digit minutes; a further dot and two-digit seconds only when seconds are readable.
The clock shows 5.26
